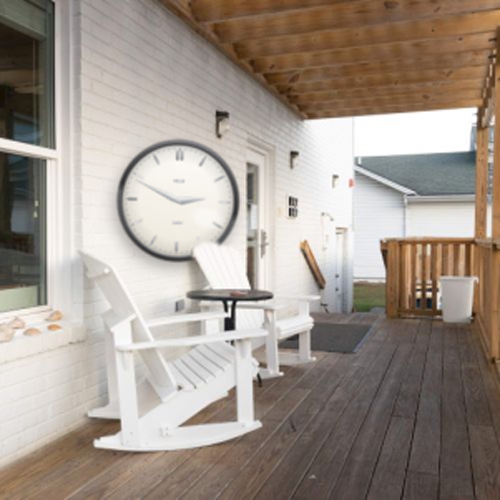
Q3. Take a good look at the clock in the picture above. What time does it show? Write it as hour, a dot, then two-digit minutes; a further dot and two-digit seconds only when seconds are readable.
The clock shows 2.49
